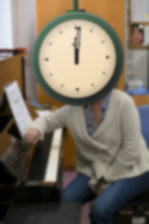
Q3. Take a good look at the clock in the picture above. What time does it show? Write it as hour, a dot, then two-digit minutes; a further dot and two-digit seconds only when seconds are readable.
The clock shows 12.01
